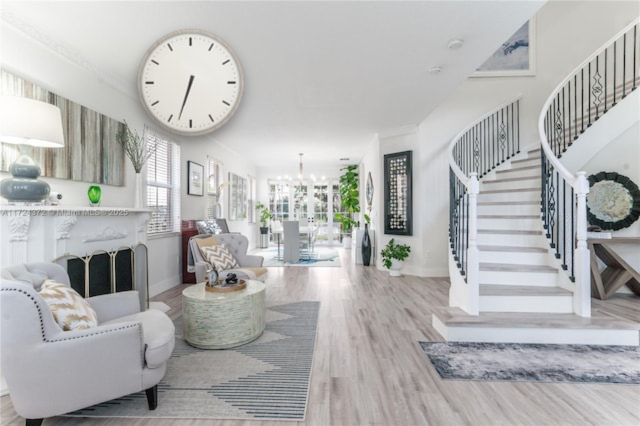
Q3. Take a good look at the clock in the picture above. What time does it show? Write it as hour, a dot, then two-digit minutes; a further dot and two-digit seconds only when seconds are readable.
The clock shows 6.33
